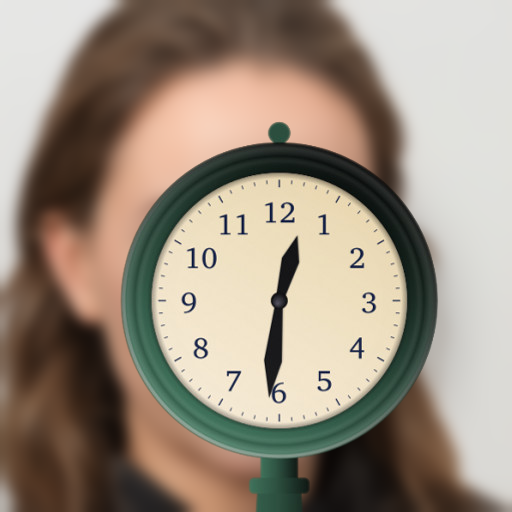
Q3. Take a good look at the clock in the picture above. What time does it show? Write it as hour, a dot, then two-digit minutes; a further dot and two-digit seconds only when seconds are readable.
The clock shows 12.31
